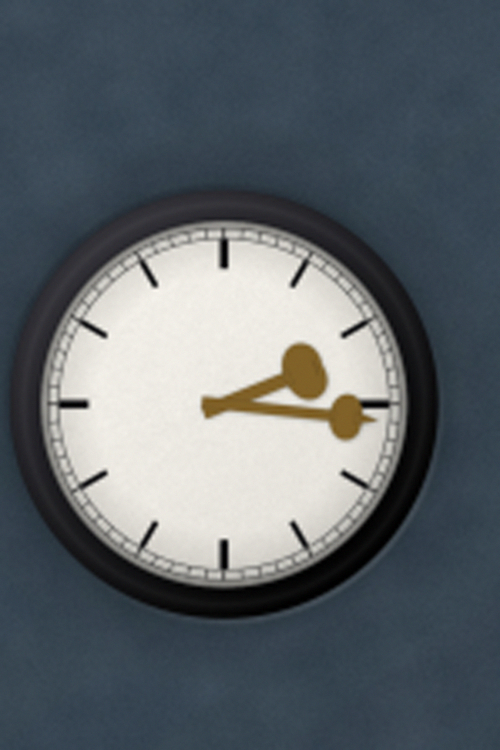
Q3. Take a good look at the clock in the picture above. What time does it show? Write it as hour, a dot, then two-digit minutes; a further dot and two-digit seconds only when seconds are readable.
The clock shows 2.16
